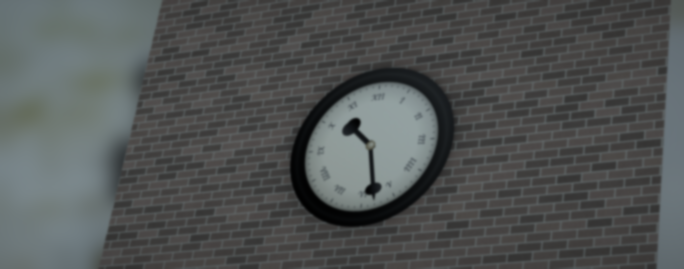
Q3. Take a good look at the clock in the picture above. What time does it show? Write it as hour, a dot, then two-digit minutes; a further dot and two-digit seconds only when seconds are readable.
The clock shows 10.28
